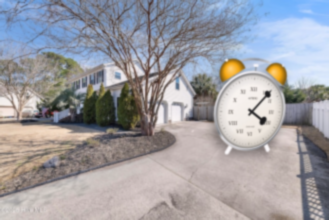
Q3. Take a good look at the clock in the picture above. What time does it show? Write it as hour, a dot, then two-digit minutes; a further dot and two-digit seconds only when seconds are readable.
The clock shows 4.07
